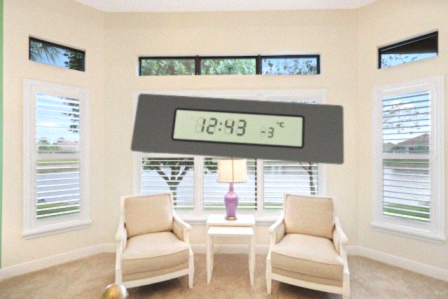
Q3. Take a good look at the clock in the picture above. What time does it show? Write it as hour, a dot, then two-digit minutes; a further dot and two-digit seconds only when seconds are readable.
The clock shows 12.43
